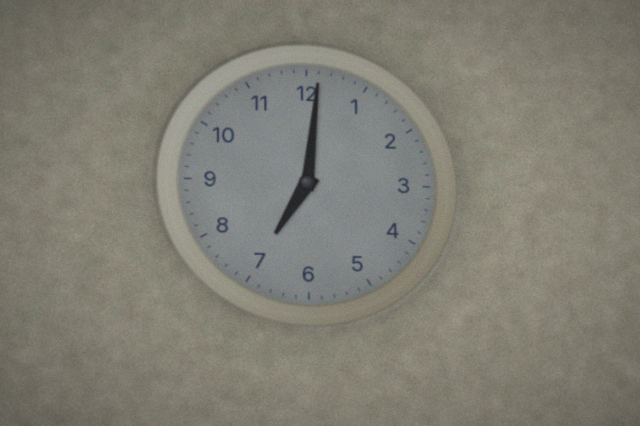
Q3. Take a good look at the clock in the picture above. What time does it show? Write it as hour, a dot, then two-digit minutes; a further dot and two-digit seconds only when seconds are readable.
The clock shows 7.01
